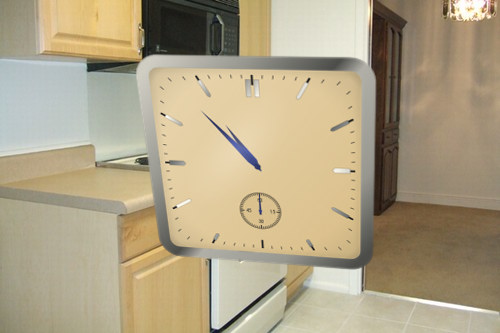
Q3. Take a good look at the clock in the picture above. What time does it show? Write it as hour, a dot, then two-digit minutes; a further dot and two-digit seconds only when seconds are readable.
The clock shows 10.53
